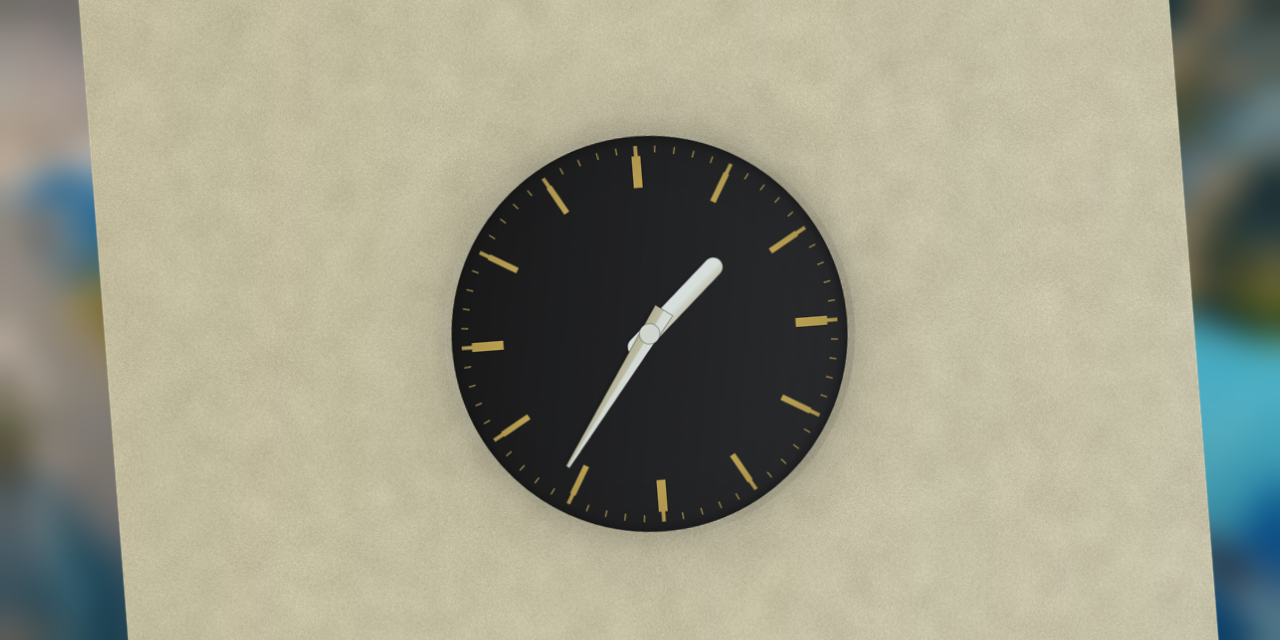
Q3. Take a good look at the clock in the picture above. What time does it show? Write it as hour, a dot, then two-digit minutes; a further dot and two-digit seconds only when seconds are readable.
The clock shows 1.36
